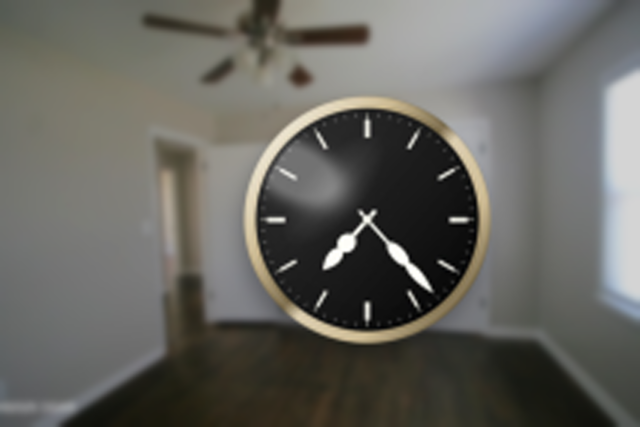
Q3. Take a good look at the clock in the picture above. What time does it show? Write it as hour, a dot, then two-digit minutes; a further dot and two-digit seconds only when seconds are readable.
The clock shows 7.23
